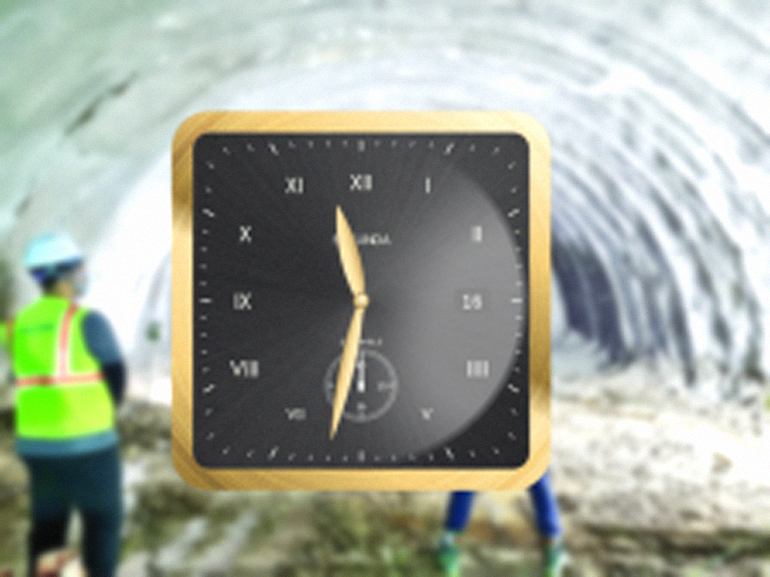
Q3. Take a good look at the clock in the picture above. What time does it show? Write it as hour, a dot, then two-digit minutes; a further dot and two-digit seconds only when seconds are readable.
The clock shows 11.32
